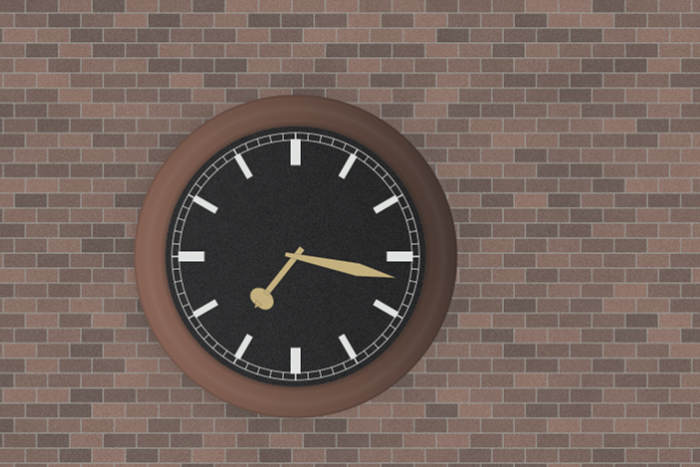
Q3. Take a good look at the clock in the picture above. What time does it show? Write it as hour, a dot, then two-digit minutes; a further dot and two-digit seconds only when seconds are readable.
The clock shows 7.17
